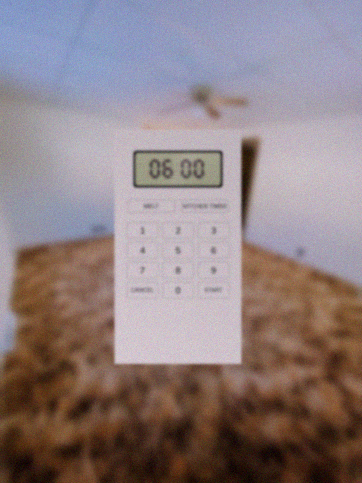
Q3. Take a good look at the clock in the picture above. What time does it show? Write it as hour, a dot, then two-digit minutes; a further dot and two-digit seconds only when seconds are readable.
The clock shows 6.00
